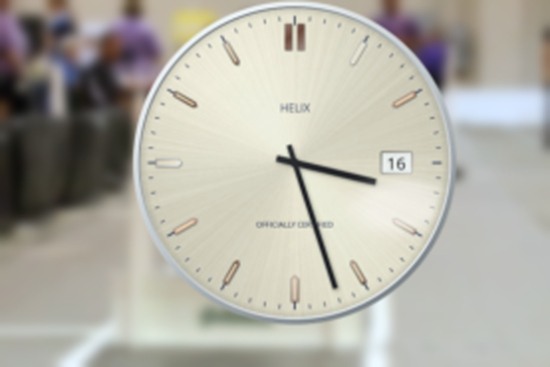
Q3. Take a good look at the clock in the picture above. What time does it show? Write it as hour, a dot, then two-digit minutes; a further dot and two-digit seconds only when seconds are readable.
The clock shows 3.27
